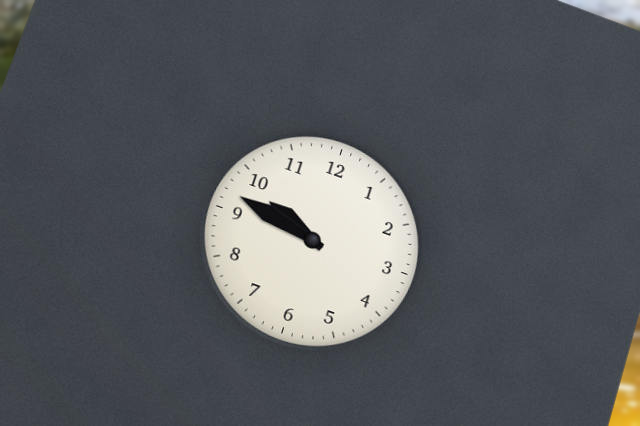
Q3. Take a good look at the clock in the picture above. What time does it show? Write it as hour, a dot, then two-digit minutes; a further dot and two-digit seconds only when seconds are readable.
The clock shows 9.47
